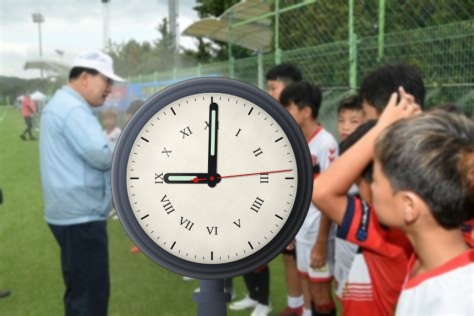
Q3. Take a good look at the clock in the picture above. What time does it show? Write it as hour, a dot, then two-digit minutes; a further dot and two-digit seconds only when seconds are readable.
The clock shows 9.00.14
